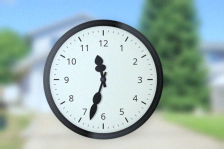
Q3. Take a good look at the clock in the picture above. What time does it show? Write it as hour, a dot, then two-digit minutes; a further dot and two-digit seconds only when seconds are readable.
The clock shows 11.33
